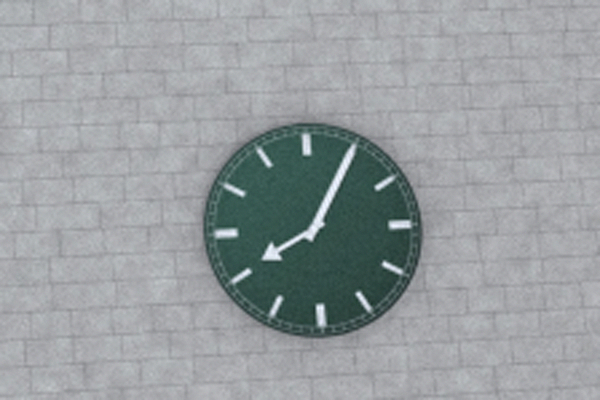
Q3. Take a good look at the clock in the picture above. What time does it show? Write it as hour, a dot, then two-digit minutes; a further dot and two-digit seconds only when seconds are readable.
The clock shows 8.05
